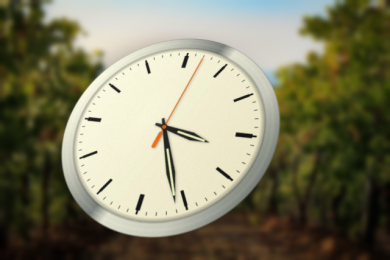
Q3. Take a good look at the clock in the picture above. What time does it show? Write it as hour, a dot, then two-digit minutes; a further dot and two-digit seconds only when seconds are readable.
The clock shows 3.26.02
